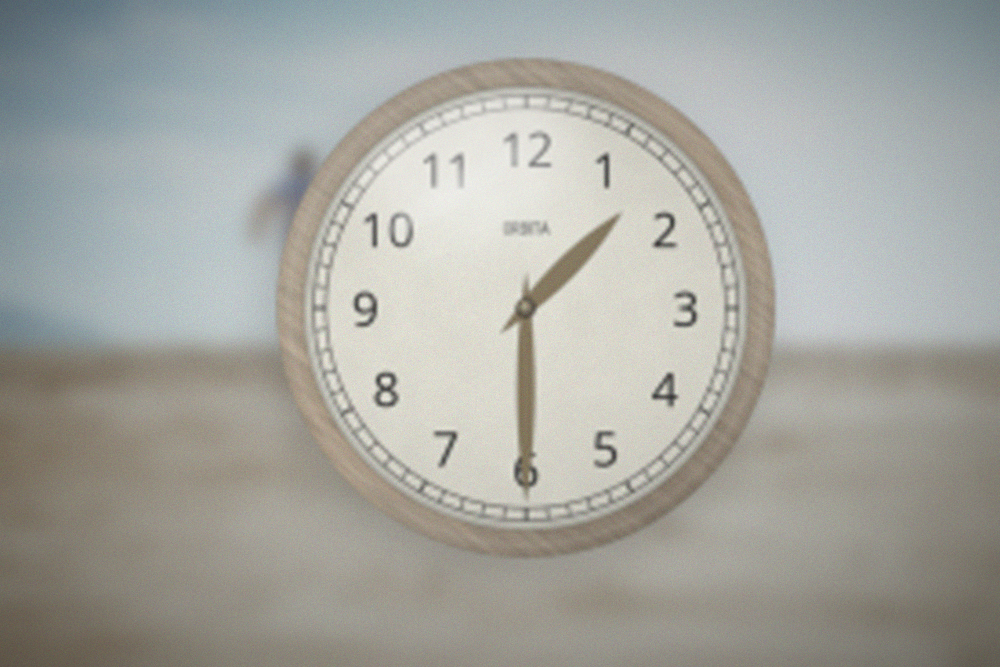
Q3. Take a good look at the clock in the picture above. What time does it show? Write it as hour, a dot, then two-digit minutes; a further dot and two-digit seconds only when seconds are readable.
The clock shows 1.30
